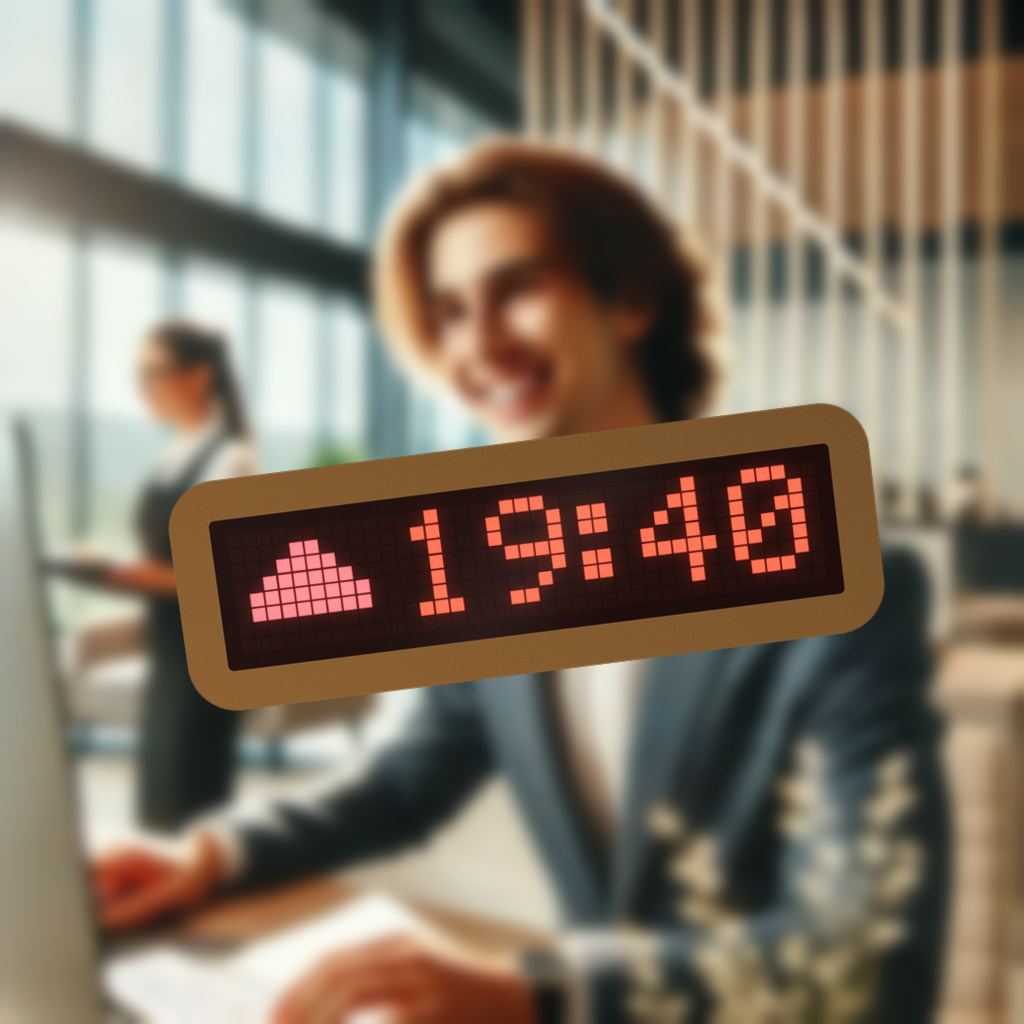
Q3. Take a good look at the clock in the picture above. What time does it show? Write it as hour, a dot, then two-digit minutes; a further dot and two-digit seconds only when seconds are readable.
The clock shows 19.40
